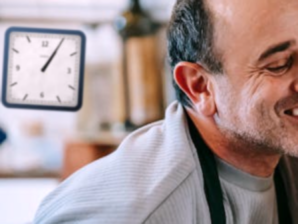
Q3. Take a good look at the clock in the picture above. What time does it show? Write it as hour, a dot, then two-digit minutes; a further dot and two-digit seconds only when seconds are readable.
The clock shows 1.05
